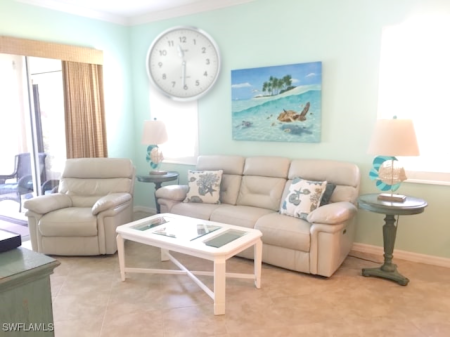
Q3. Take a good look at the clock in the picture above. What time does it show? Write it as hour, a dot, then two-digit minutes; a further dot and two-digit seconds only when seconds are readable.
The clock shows 11.31
